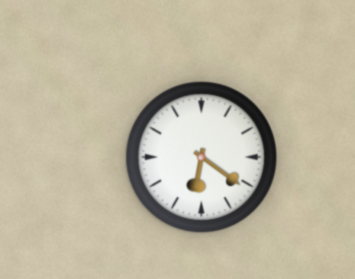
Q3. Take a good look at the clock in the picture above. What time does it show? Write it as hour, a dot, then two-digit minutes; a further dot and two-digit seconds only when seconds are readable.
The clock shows 6.21
